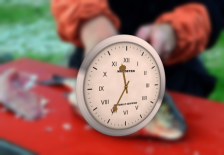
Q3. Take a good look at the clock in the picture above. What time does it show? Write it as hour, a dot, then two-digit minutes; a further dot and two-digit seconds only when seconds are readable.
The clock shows 11.35
